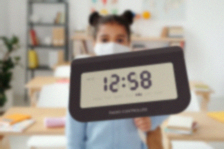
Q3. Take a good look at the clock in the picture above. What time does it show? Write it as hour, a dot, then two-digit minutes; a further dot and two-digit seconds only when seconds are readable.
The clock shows 12.58
